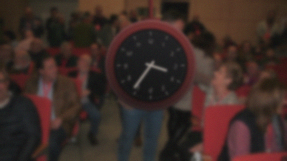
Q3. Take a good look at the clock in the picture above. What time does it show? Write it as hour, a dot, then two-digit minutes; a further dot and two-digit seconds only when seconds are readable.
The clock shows 3.36
